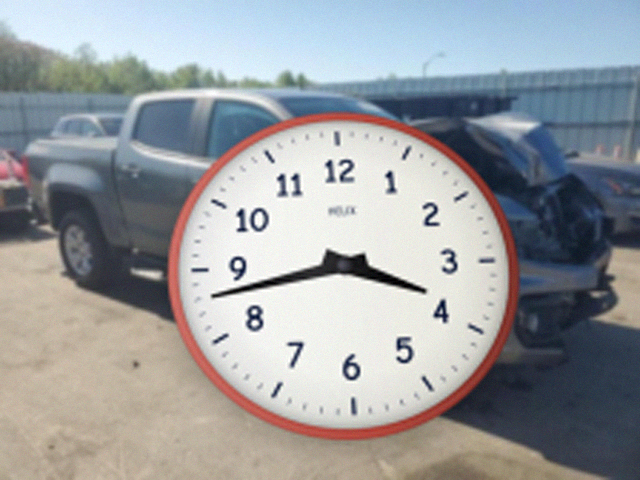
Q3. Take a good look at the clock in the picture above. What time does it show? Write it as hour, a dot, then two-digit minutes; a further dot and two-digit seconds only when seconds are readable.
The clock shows 3.43
